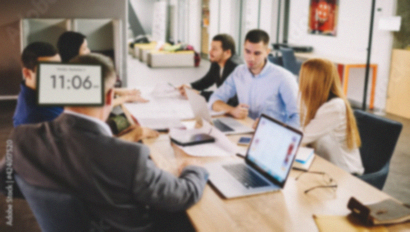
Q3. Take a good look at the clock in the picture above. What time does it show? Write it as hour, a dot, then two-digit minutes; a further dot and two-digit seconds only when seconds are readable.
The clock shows 11.06
